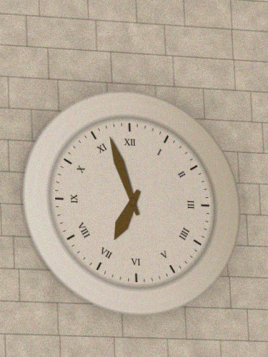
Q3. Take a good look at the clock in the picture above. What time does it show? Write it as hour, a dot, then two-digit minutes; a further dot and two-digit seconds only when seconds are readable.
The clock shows 6.57
